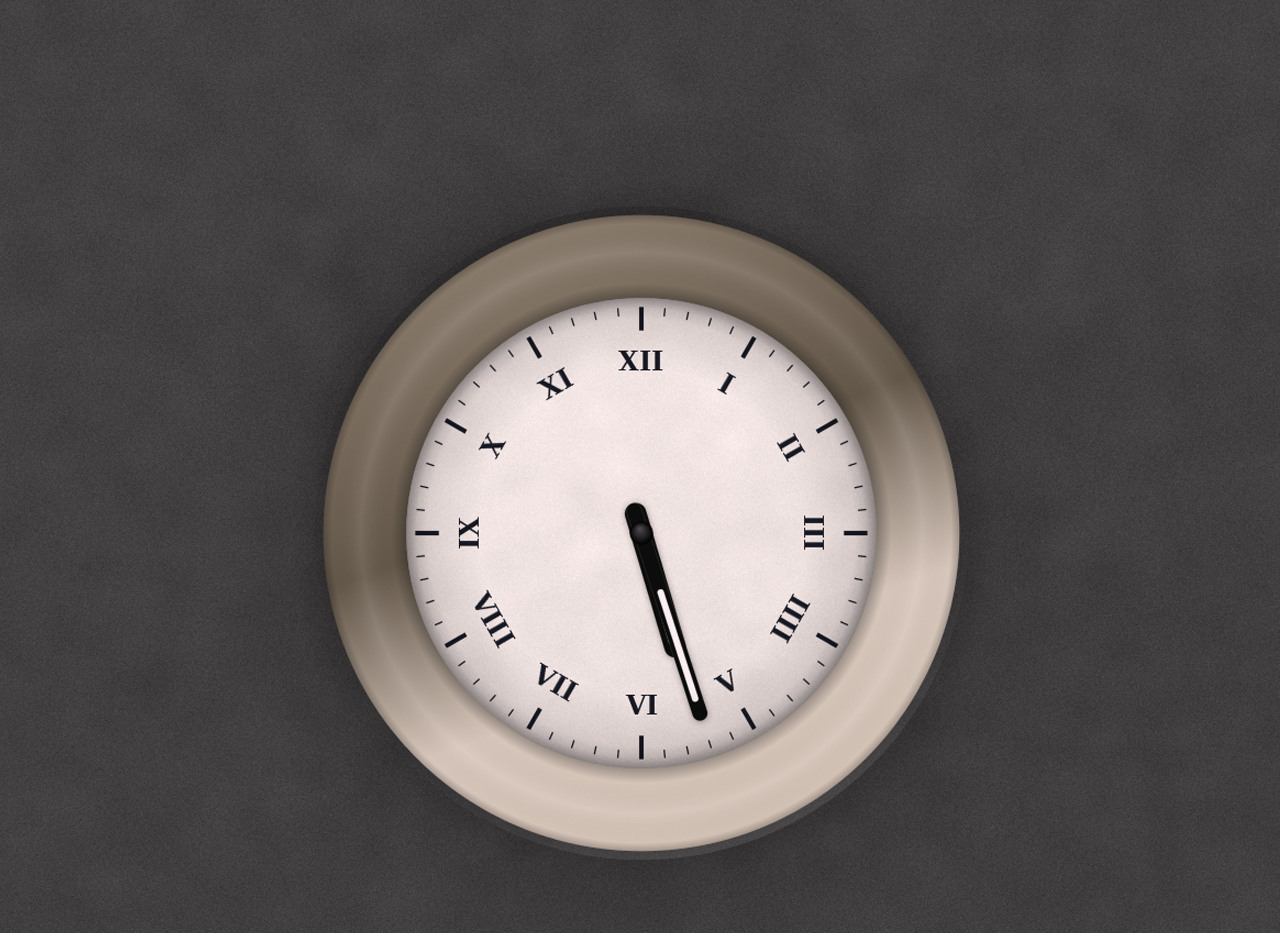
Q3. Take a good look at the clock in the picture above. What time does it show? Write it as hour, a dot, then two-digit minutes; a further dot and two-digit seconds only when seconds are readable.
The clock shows 5.27
